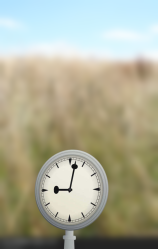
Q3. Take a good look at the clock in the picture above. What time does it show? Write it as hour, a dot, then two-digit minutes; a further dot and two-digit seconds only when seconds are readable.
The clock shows 9.02
